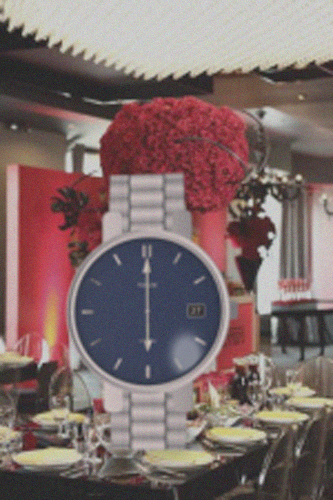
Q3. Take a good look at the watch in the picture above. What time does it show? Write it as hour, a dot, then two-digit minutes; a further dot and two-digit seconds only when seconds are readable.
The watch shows 6.00
